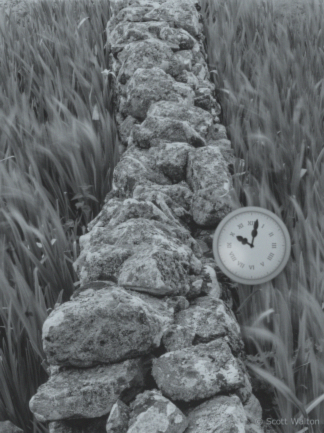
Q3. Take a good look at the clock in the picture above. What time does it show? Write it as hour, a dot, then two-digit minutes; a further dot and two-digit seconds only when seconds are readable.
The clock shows 10.02
